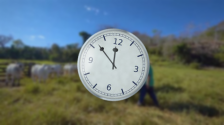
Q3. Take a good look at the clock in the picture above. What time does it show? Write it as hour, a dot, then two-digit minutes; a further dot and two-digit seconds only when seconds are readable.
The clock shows 11.52
